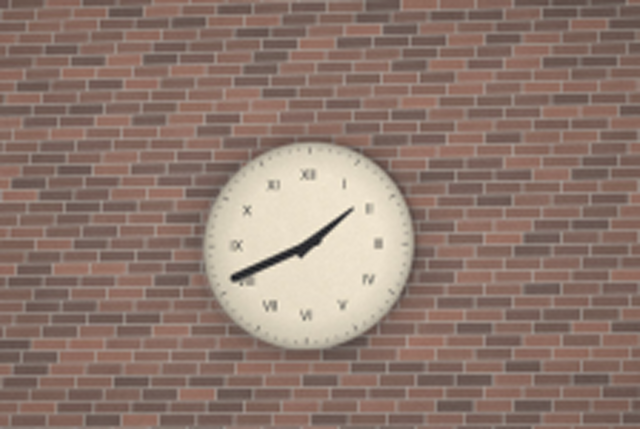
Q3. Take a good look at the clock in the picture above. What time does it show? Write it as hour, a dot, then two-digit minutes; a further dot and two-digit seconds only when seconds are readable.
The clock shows 1.41
